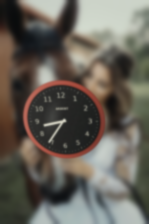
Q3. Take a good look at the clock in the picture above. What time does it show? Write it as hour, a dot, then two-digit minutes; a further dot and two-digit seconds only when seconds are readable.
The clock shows 8.36
